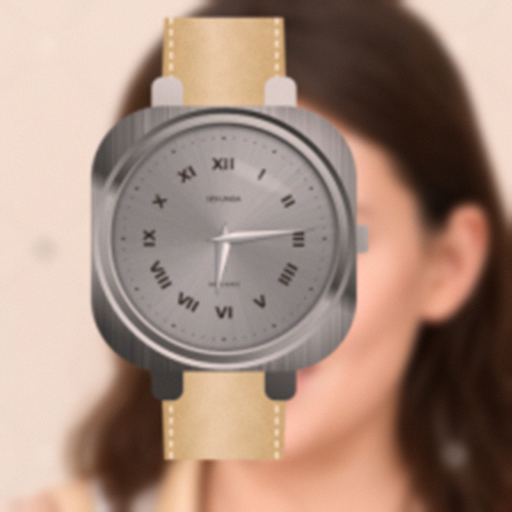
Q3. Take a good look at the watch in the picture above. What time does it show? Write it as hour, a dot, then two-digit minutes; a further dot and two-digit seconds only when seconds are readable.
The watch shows 6.14
